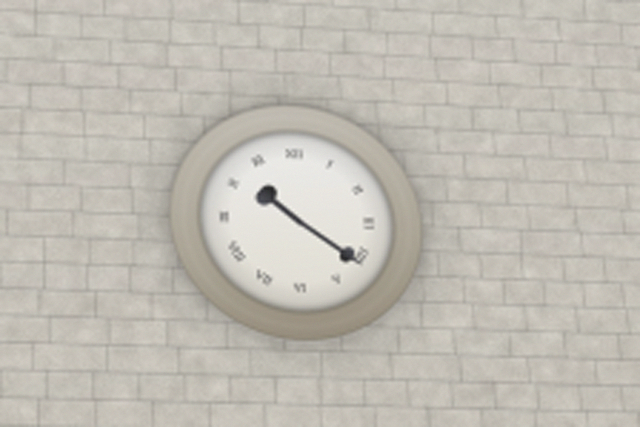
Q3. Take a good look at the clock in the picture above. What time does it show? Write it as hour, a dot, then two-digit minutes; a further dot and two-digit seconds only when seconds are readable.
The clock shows 10.21
